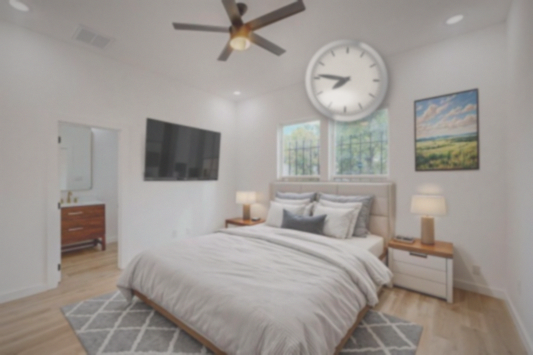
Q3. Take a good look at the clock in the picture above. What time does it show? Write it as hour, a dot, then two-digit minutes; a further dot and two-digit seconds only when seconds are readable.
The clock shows 7.46
